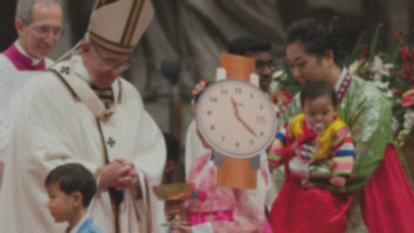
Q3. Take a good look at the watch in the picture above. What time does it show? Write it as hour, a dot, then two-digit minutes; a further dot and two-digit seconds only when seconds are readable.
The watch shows 11.22
